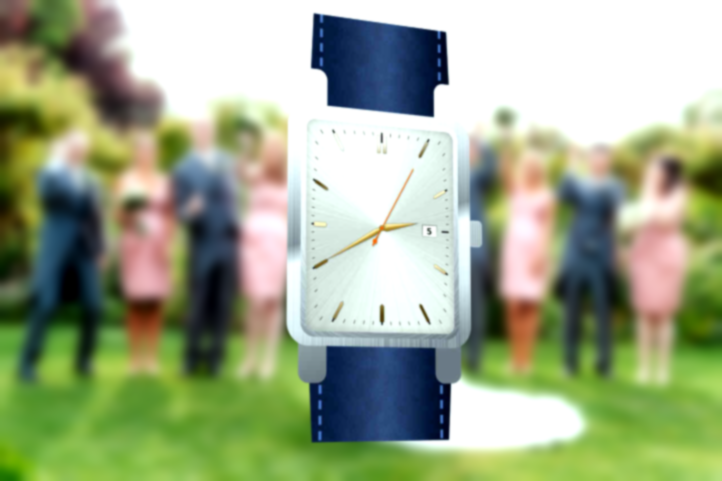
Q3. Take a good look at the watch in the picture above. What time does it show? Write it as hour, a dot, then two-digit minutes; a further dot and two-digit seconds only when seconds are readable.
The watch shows 2.40.05
